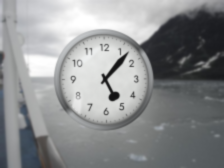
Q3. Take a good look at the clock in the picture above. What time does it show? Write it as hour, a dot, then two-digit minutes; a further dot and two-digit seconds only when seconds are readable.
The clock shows 5.07
